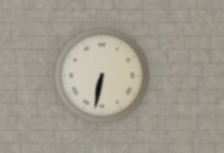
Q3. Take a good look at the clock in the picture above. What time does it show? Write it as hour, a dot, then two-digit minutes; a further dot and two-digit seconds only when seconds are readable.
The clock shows 6.32
